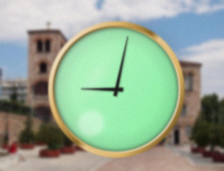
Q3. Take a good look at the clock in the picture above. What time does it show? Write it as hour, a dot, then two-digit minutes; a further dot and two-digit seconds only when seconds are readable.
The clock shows 9.02
